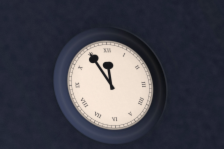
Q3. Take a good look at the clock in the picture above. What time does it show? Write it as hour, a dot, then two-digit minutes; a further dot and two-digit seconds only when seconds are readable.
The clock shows 11.55
